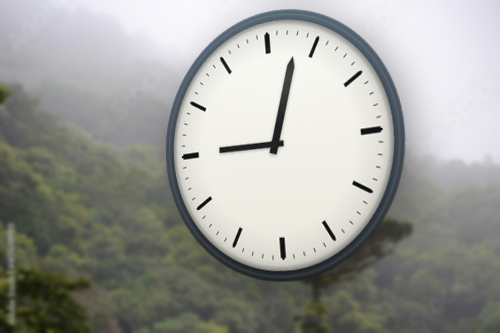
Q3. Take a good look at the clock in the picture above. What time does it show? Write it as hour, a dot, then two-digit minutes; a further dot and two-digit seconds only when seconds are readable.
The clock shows 9.03
